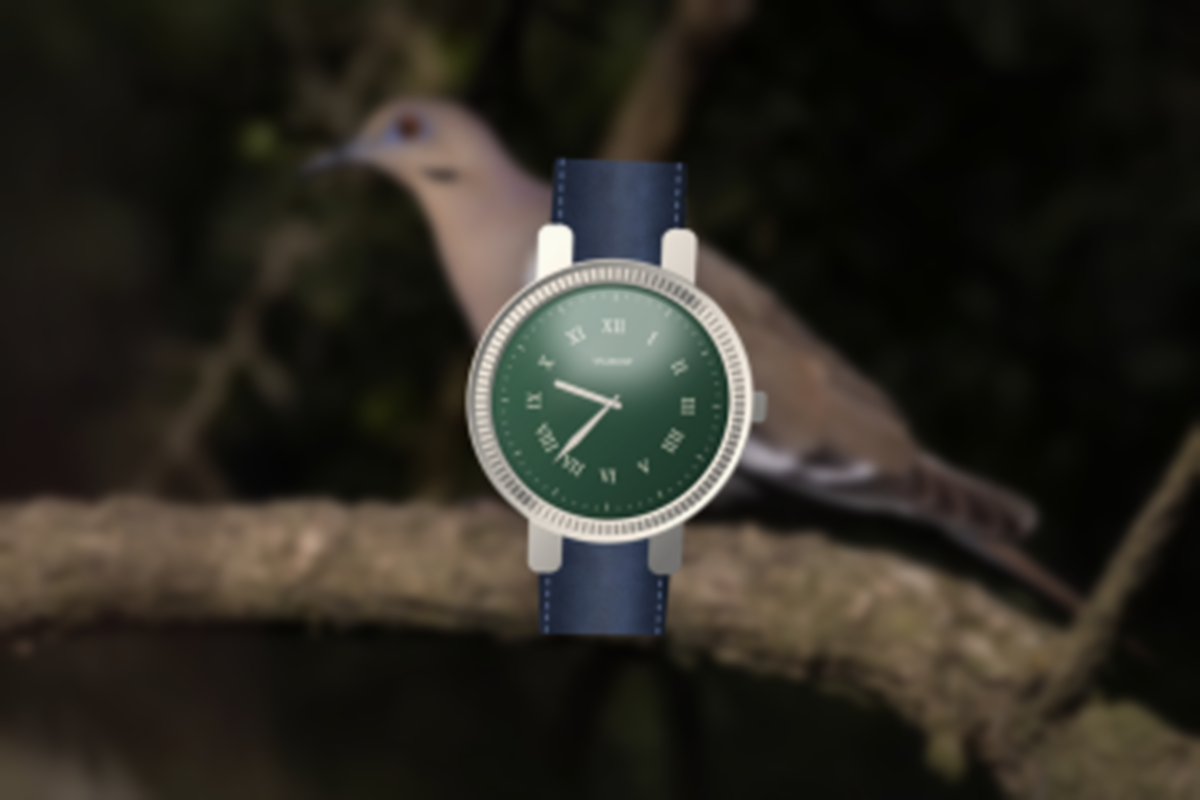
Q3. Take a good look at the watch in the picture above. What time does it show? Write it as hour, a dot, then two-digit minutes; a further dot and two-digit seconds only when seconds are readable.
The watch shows 9.37
